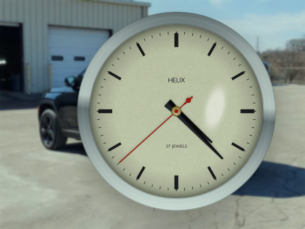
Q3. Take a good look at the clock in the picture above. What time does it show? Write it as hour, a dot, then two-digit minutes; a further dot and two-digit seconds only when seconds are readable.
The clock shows 4.22.38
